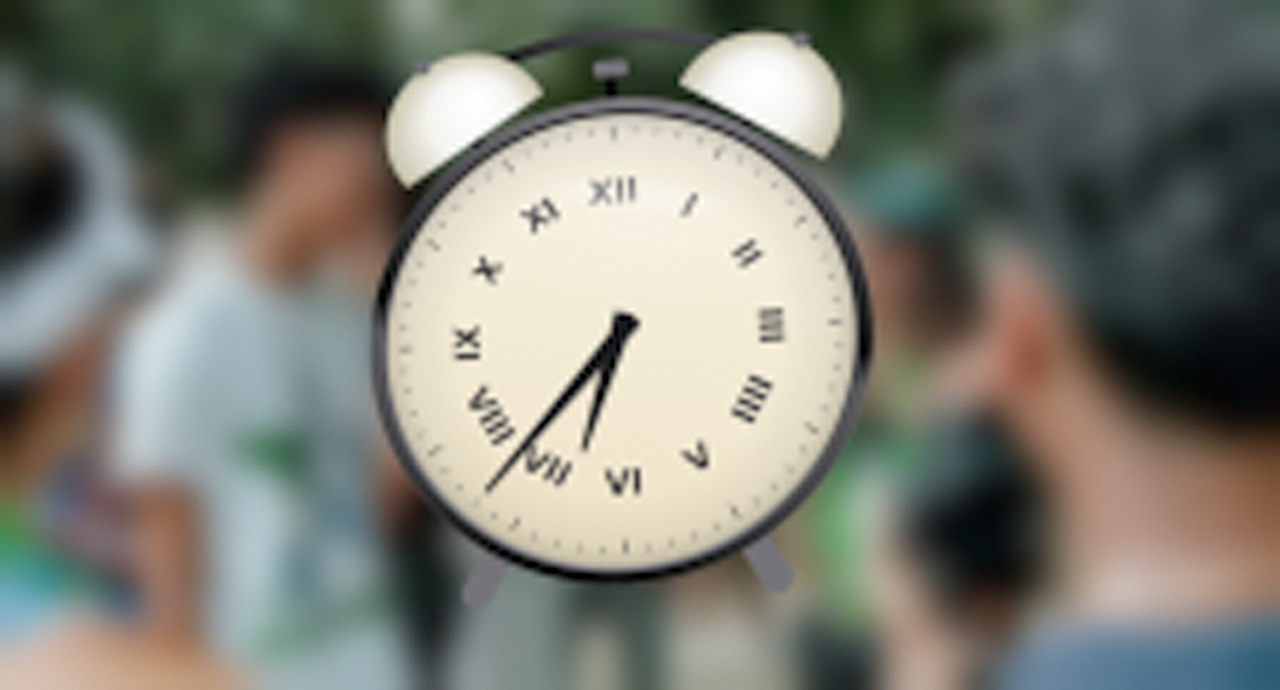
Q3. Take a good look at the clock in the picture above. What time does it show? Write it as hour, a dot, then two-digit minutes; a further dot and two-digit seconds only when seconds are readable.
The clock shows 6.37
